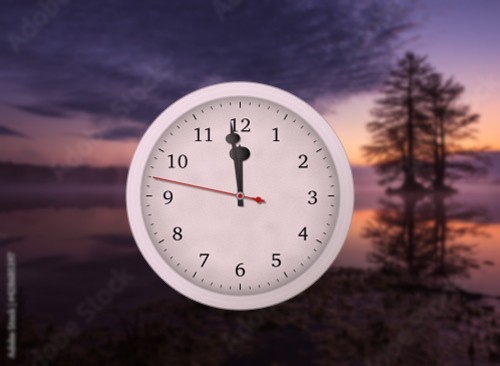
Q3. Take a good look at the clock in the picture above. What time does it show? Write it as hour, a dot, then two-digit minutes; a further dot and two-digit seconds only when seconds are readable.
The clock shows 11.58.47
